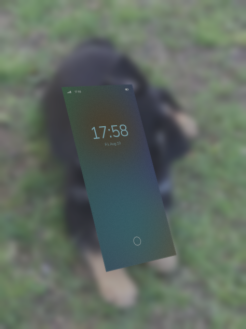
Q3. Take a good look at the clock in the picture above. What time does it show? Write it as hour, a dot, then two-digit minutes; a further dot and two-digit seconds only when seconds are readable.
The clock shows 17.58
